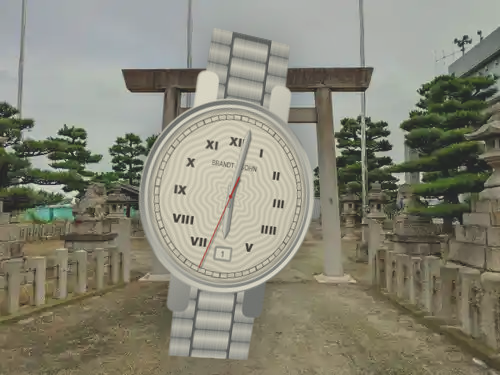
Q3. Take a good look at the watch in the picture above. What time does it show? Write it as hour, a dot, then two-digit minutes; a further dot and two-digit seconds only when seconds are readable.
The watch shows 6.01.33
